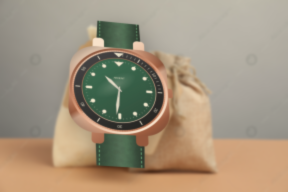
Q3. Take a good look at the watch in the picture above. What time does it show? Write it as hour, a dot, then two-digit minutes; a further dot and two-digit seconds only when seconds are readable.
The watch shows 10.31
